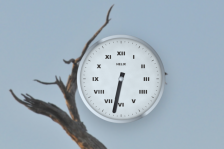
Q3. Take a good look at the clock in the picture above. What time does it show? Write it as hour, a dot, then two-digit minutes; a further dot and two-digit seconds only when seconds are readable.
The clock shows 6.32
